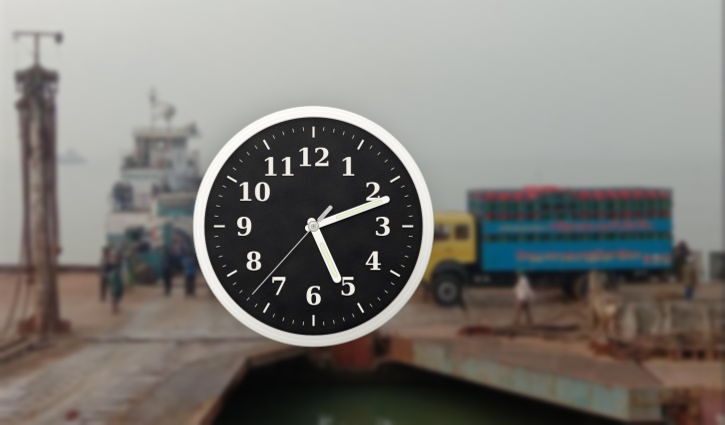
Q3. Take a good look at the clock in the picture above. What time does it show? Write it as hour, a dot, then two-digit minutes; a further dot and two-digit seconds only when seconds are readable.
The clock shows 5.11.37
